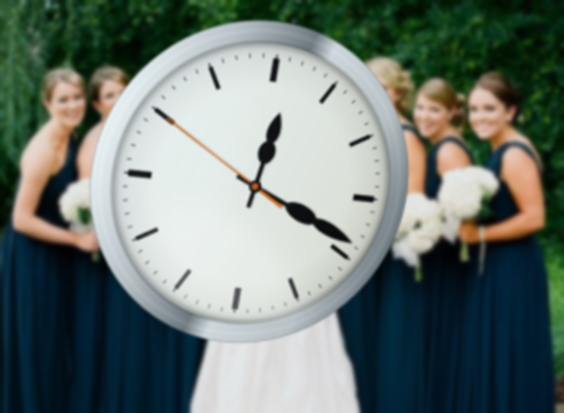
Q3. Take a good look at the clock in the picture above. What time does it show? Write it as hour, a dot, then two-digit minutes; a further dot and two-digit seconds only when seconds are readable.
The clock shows 12.18.50
